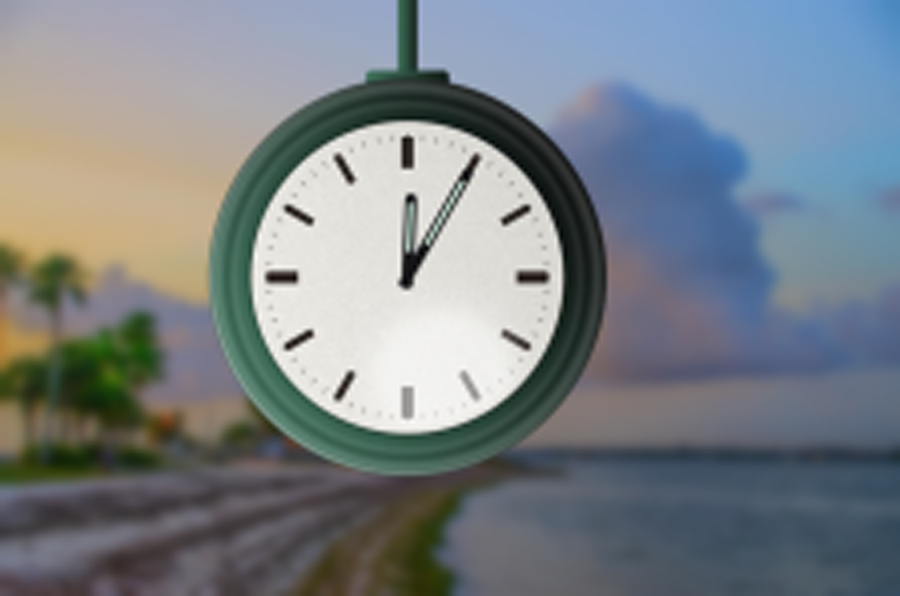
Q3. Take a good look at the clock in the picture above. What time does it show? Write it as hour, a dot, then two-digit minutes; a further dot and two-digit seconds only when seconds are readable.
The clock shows 12.05
